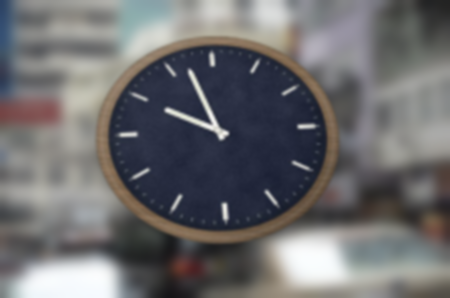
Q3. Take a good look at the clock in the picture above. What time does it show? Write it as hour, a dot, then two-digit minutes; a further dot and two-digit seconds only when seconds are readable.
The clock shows 9.57
